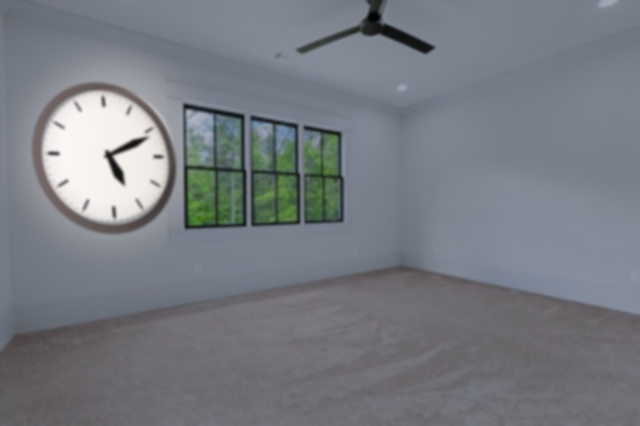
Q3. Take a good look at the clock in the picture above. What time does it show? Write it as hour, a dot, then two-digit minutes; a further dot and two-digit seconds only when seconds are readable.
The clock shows 5.11
